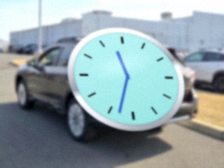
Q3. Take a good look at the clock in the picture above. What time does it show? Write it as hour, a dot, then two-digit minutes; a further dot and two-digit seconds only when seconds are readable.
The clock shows 11.33
